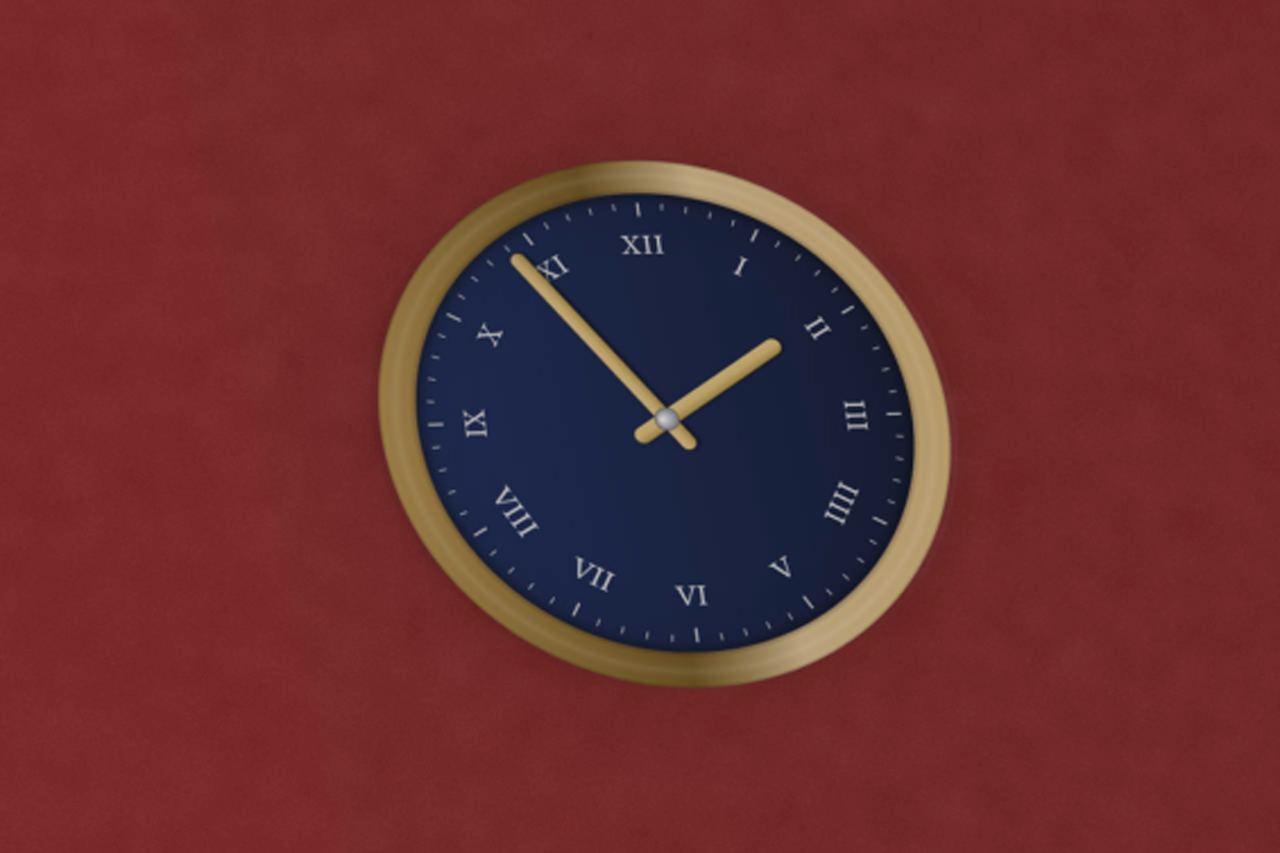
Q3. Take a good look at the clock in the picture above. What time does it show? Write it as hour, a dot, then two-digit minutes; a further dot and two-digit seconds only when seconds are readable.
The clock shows 1.54
